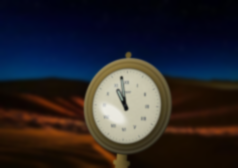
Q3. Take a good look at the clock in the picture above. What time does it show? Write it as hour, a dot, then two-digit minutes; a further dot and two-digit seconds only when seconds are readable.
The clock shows 10.58
